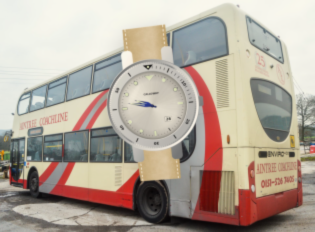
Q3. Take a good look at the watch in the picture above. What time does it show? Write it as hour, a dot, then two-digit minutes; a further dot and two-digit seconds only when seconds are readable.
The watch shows 9.47
